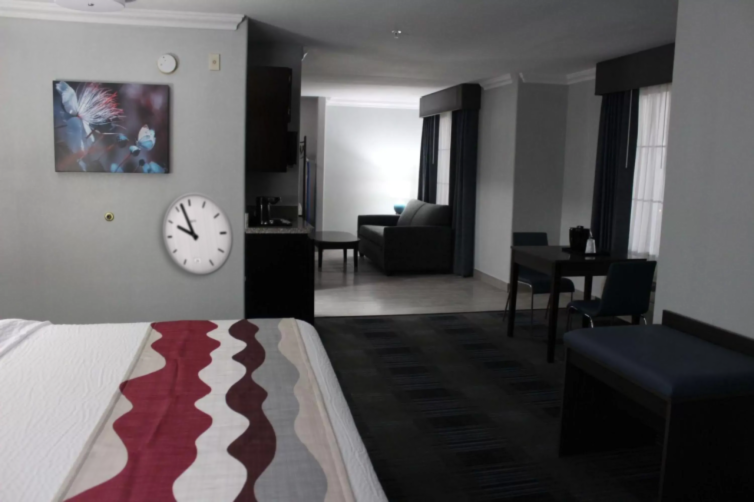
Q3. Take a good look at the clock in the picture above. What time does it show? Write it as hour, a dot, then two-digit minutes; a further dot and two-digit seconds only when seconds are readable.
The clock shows 9.57
